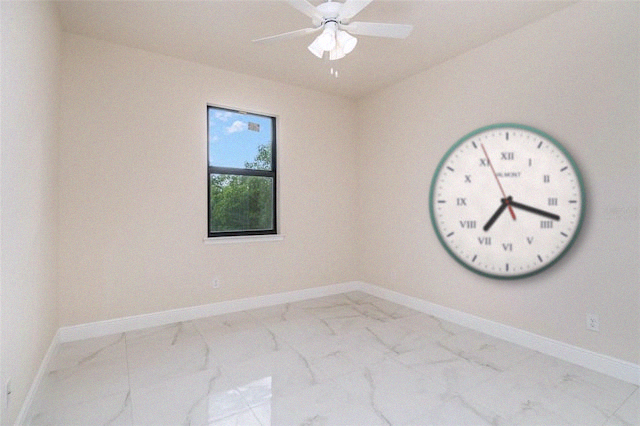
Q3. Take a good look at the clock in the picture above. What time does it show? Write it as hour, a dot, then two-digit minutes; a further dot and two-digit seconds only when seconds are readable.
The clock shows 7.17.56
